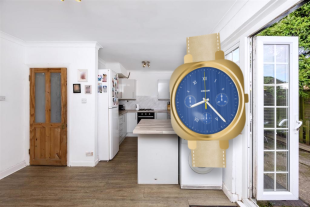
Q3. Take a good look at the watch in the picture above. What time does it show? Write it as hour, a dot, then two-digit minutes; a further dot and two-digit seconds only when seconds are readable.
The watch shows 8.23
